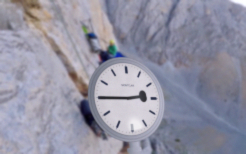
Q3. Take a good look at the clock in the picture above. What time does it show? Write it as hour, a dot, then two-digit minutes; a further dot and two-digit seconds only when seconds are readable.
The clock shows 2.45
